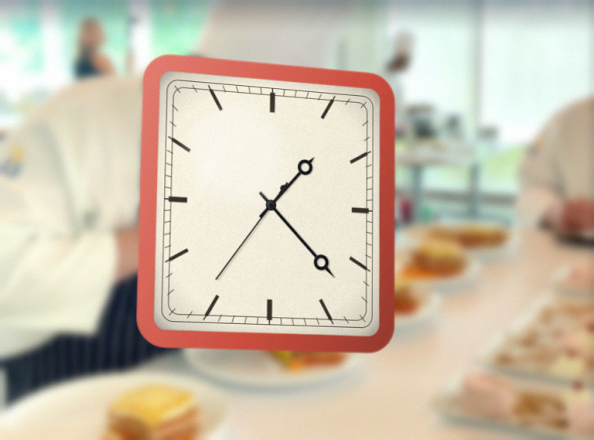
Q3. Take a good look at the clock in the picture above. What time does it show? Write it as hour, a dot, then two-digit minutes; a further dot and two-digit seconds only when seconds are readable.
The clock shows 1.22.36
